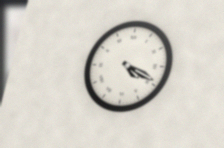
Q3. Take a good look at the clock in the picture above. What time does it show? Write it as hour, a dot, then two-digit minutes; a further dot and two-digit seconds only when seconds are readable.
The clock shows 4.19
